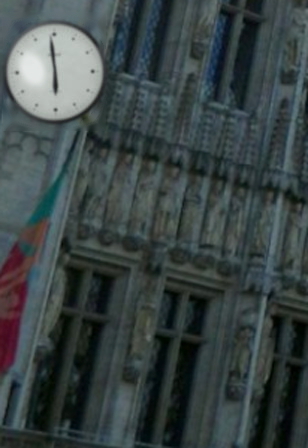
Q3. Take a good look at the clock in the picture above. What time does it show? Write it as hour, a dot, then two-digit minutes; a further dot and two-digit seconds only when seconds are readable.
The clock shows 5.59
